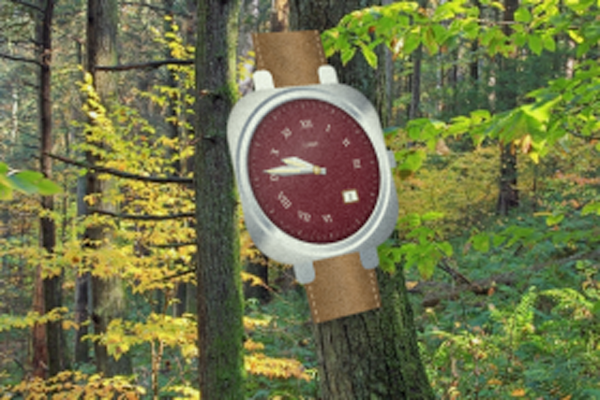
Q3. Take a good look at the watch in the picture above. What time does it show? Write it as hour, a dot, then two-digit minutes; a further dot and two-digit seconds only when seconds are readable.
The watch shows 9.46
